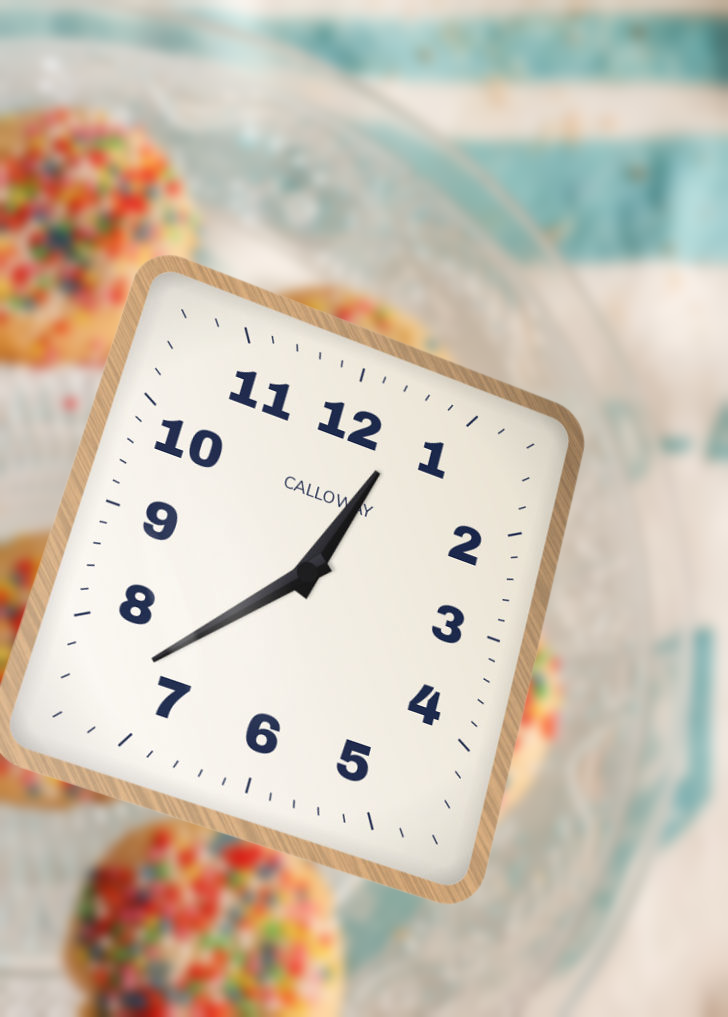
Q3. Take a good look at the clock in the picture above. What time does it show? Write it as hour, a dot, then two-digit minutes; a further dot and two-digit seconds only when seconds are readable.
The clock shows 12.37
